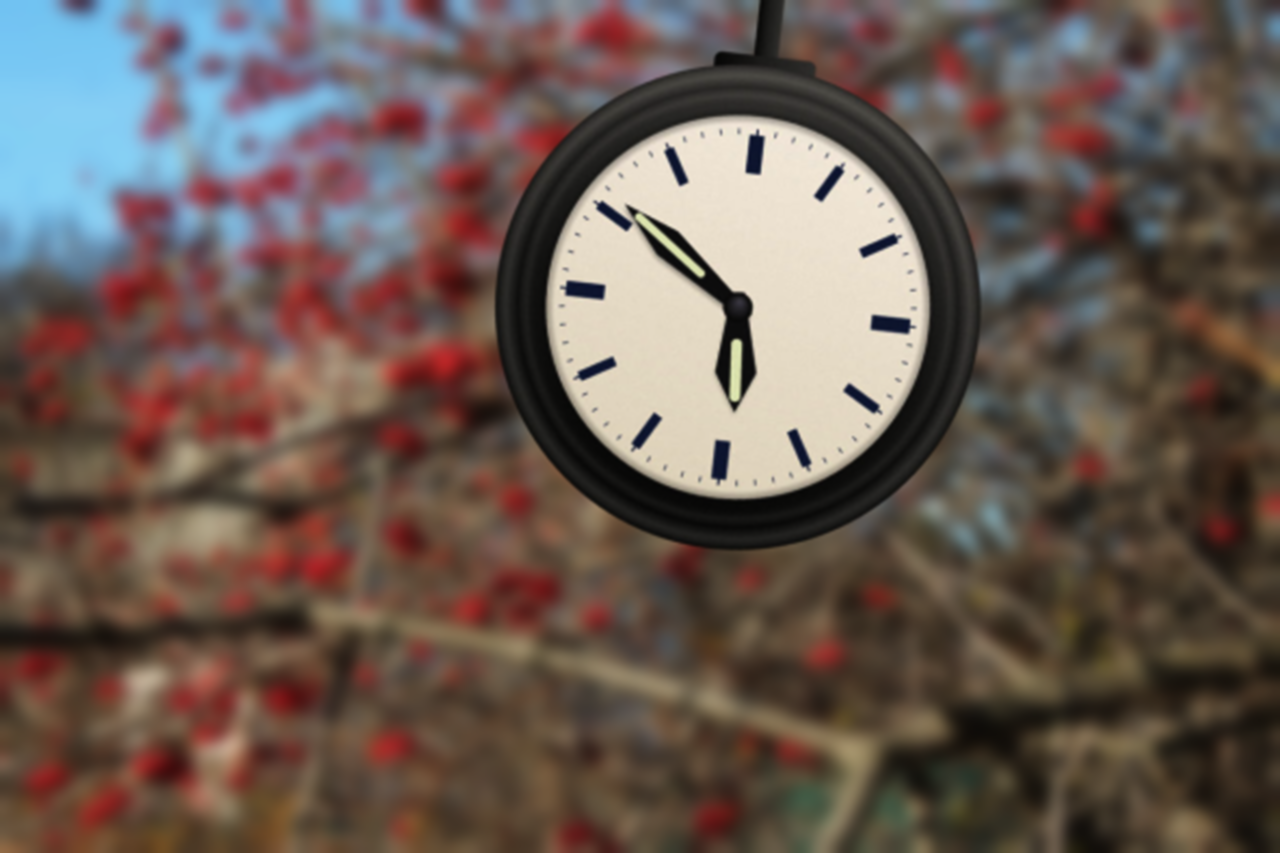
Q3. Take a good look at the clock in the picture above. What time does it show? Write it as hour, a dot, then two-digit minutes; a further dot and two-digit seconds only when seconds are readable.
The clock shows 5.51
